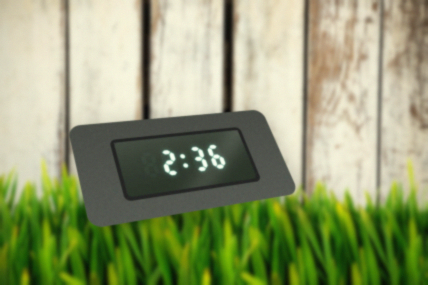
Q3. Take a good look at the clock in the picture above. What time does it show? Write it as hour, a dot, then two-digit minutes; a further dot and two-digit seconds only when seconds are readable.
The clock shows 2.36
